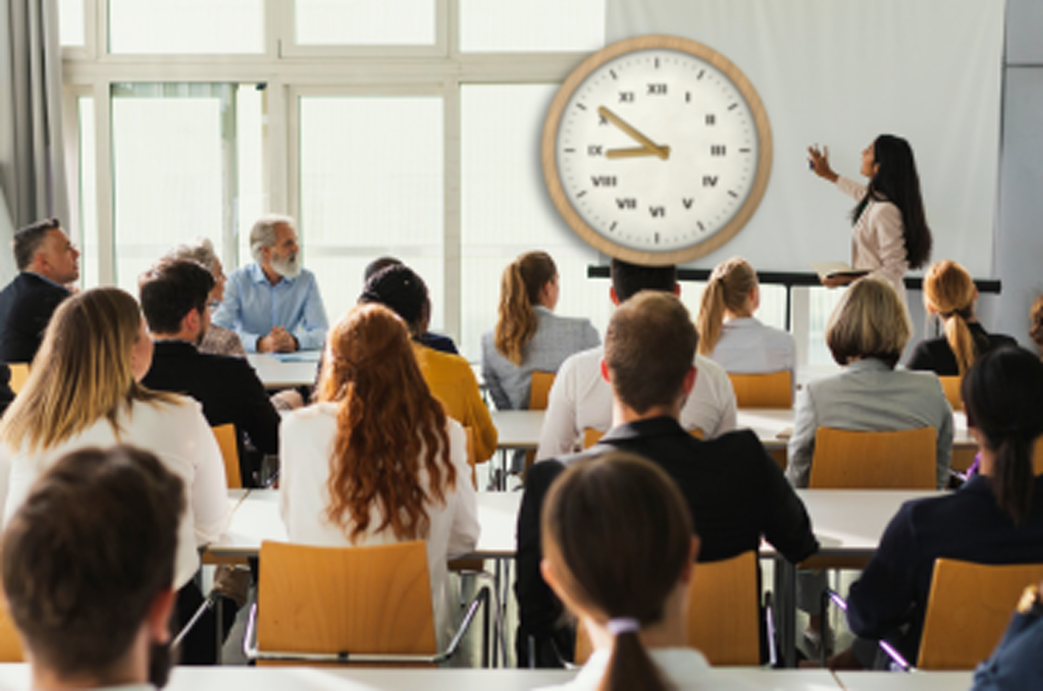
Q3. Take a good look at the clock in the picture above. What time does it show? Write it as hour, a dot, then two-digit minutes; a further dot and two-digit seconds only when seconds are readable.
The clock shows 8.51
